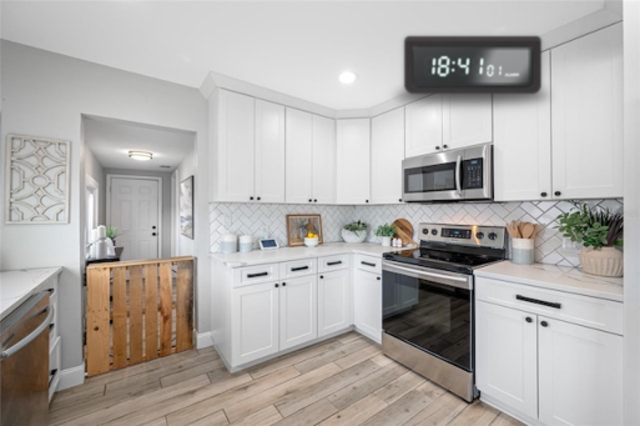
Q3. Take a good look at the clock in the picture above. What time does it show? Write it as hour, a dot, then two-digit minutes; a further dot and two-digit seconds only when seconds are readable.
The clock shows 18.41.01
